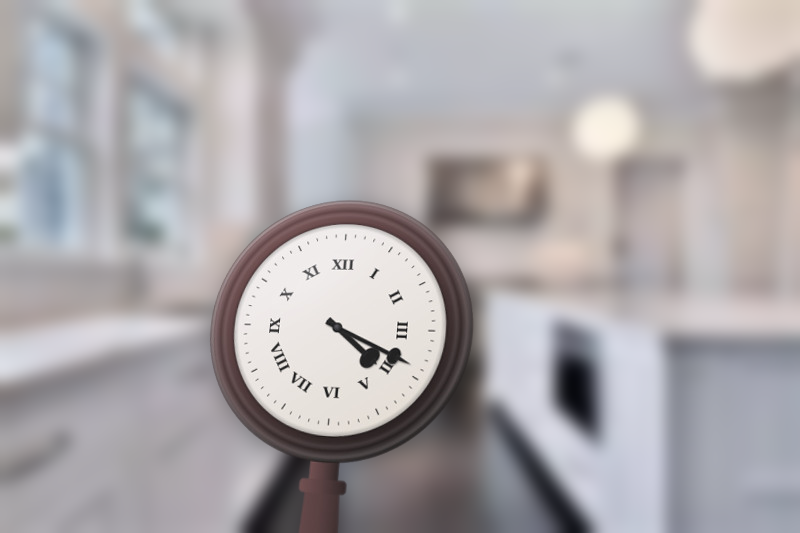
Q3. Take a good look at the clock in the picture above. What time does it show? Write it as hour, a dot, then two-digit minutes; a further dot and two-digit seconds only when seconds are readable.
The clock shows 4.19
